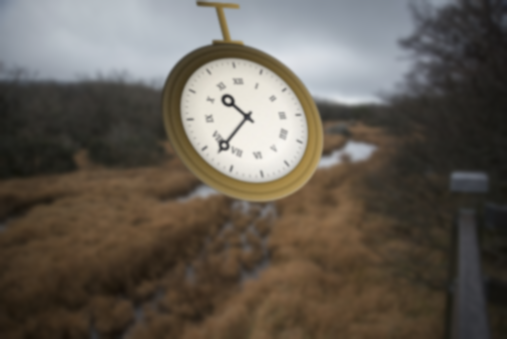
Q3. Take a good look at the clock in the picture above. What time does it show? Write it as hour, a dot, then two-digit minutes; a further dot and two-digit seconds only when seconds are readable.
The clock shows 10.38
